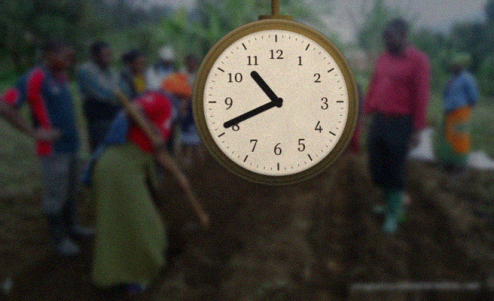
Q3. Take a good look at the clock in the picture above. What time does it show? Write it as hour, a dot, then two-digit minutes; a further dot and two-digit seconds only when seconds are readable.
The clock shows 10.41
